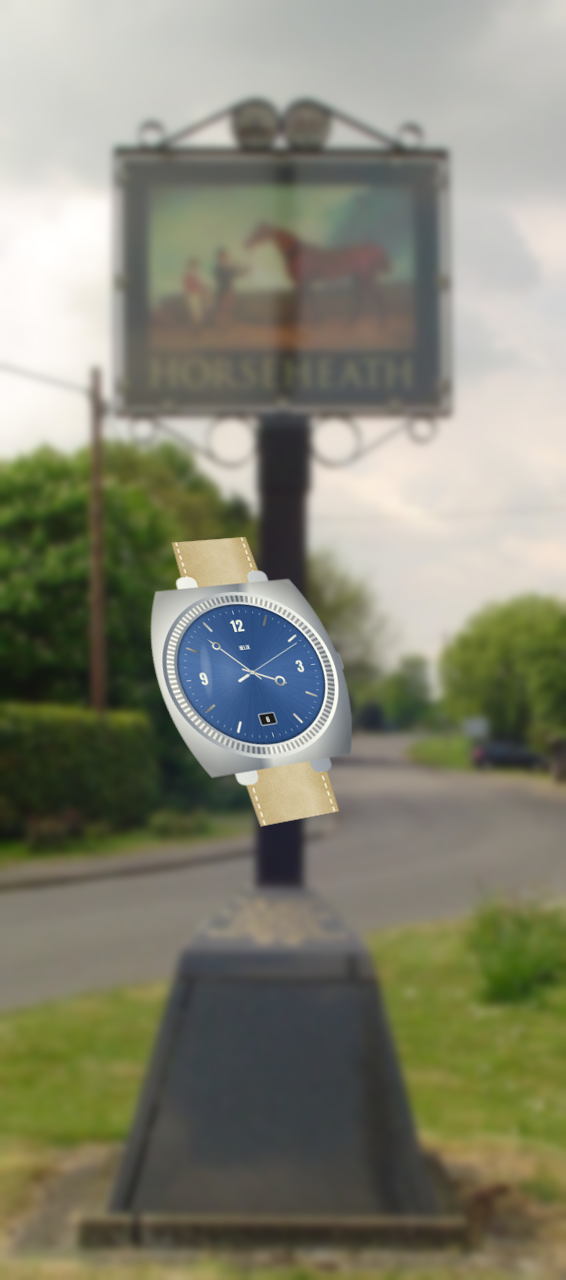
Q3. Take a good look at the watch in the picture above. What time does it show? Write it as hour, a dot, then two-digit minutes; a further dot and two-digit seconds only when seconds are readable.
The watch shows 3.53.11
